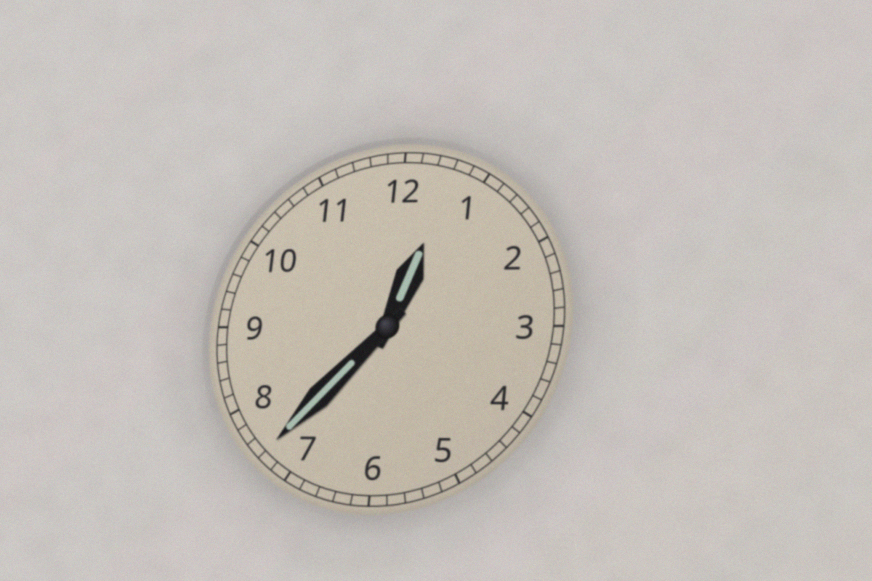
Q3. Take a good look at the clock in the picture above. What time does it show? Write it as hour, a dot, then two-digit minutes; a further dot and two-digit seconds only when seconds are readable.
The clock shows 12.37
